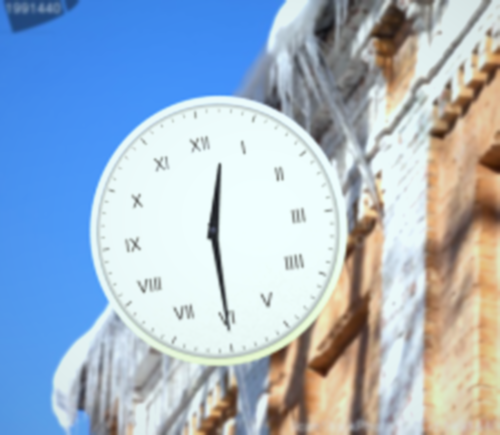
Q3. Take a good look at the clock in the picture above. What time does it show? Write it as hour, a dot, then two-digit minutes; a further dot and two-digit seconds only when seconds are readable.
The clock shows 12.30
